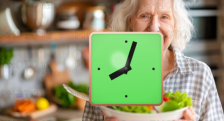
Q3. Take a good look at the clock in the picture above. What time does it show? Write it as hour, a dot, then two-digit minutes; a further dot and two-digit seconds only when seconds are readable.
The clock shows 8.03
